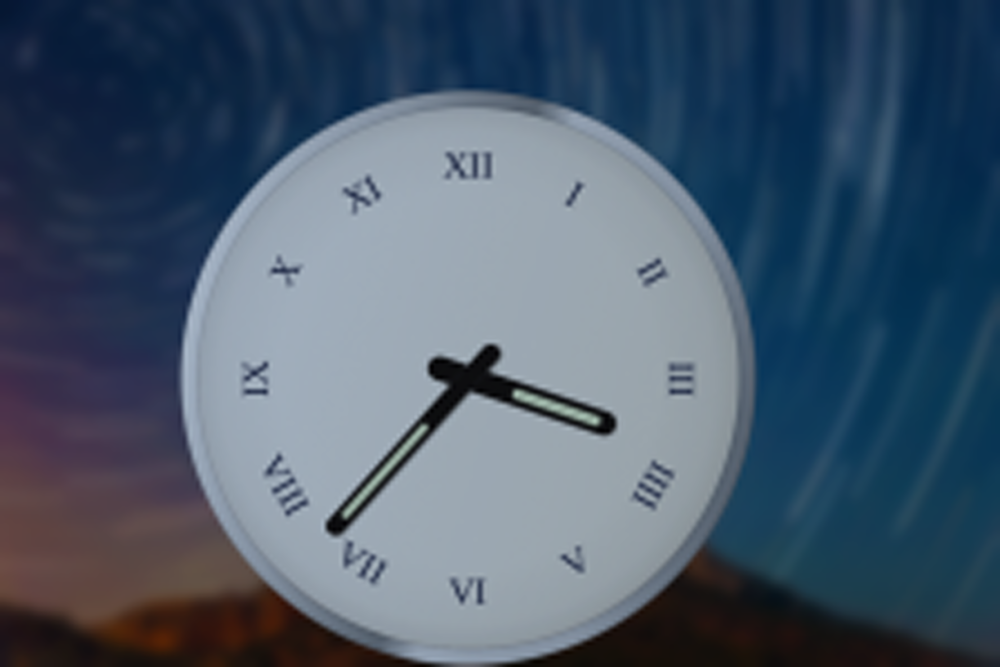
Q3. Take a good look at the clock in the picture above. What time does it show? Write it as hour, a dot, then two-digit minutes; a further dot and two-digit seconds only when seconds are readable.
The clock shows 3.37
